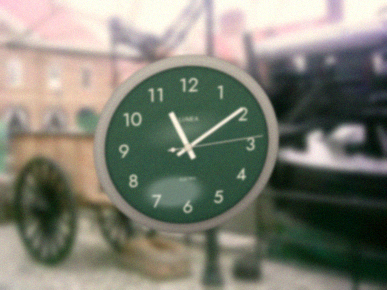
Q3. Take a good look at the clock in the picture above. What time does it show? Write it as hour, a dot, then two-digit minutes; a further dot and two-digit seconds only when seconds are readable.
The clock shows 11.09.14
